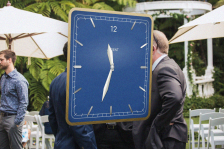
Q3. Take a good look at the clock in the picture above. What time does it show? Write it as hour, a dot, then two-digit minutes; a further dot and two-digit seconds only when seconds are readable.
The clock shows 11.33
